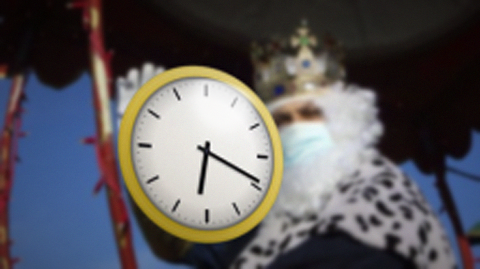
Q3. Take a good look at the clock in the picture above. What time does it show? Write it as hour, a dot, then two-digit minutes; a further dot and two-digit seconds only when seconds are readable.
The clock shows 6.19
